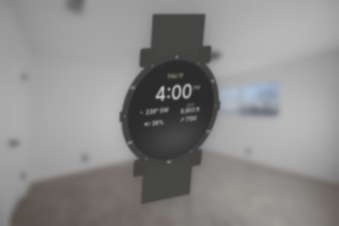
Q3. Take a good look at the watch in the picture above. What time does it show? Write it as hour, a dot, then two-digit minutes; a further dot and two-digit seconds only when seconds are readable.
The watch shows 4.00
